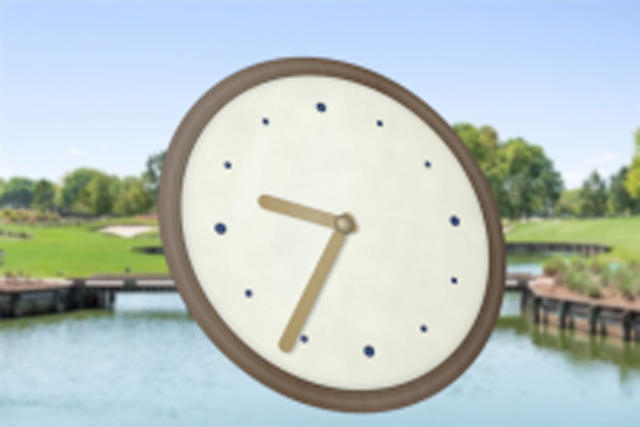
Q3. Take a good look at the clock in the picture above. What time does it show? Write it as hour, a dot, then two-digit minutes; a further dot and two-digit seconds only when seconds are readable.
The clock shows 9.36
